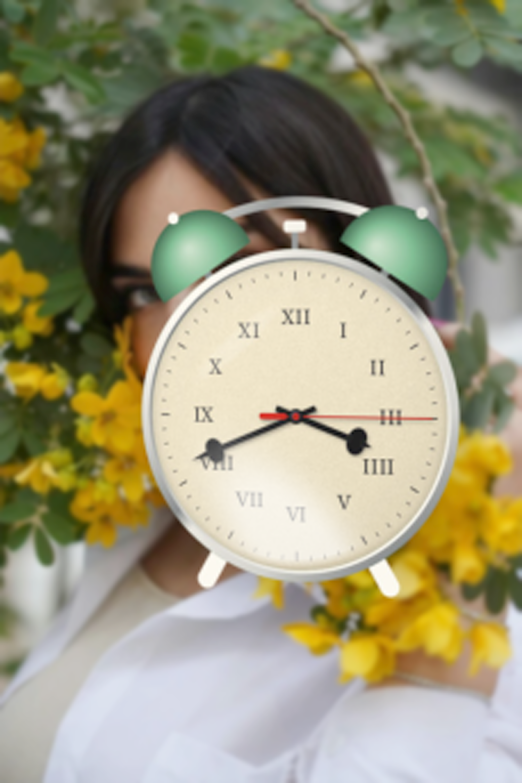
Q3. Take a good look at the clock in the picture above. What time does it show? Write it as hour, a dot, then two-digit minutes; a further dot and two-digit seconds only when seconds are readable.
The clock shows 3.41.15
